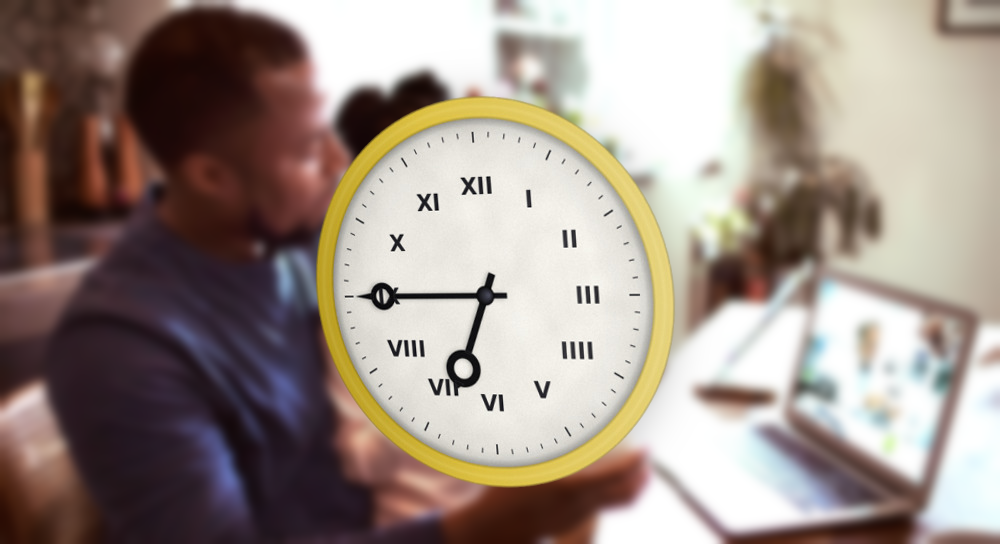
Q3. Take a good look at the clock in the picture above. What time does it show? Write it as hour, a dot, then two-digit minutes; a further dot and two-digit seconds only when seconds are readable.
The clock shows 6.45
